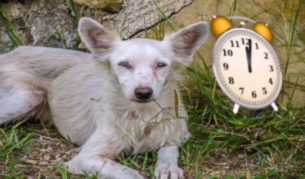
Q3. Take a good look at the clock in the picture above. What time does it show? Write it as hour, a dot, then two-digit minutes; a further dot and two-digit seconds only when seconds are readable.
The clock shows 12.02
